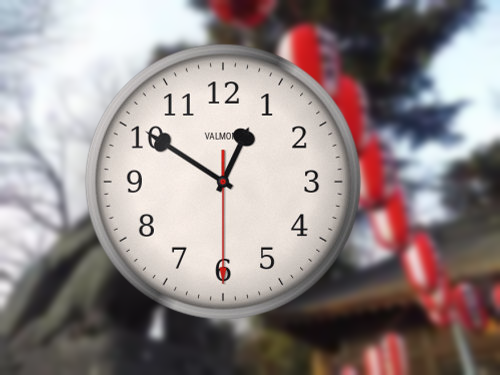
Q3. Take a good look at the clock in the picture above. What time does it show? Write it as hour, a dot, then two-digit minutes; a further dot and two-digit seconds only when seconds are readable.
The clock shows 12.50.30
